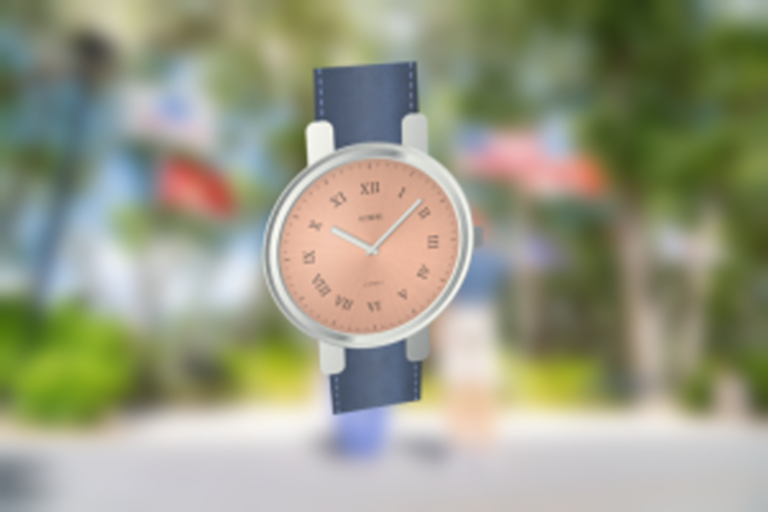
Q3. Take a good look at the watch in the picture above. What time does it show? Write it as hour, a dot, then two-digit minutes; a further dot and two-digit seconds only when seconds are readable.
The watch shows 10.08
